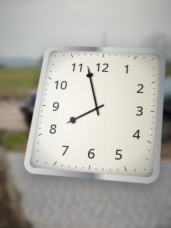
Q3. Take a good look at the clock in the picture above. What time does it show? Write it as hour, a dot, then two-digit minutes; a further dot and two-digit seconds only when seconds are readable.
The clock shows 7.57
